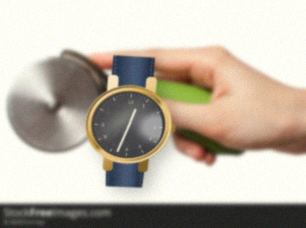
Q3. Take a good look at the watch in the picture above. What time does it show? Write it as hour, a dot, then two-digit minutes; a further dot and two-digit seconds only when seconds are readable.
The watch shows 12.33
